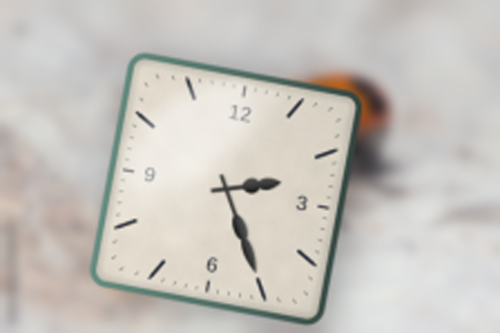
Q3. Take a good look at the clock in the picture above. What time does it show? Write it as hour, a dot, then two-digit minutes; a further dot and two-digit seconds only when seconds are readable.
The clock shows 2.25
